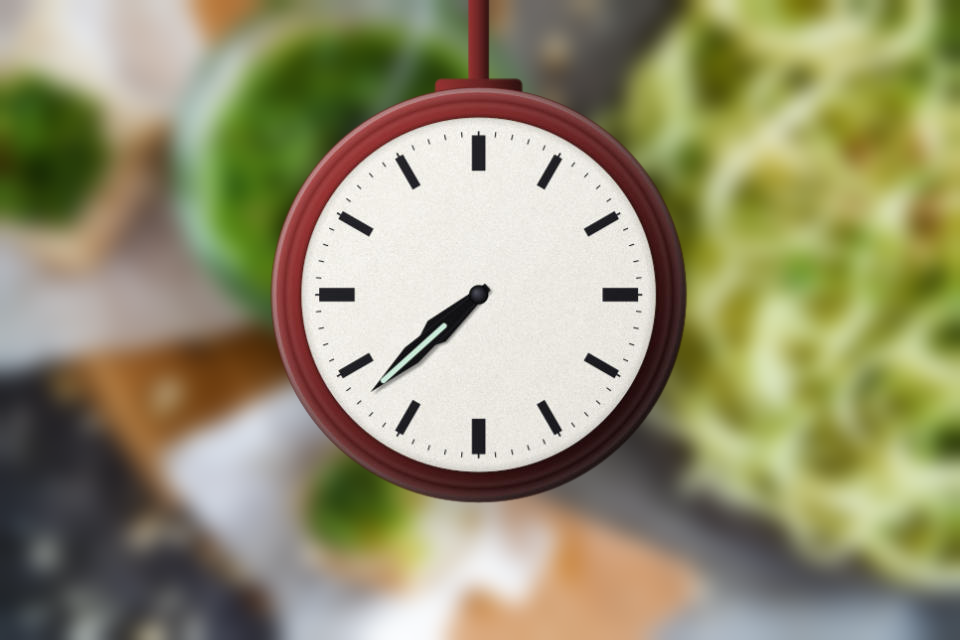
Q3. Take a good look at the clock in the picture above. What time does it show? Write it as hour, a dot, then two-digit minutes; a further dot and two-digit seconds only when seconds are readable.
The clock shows 7.38
